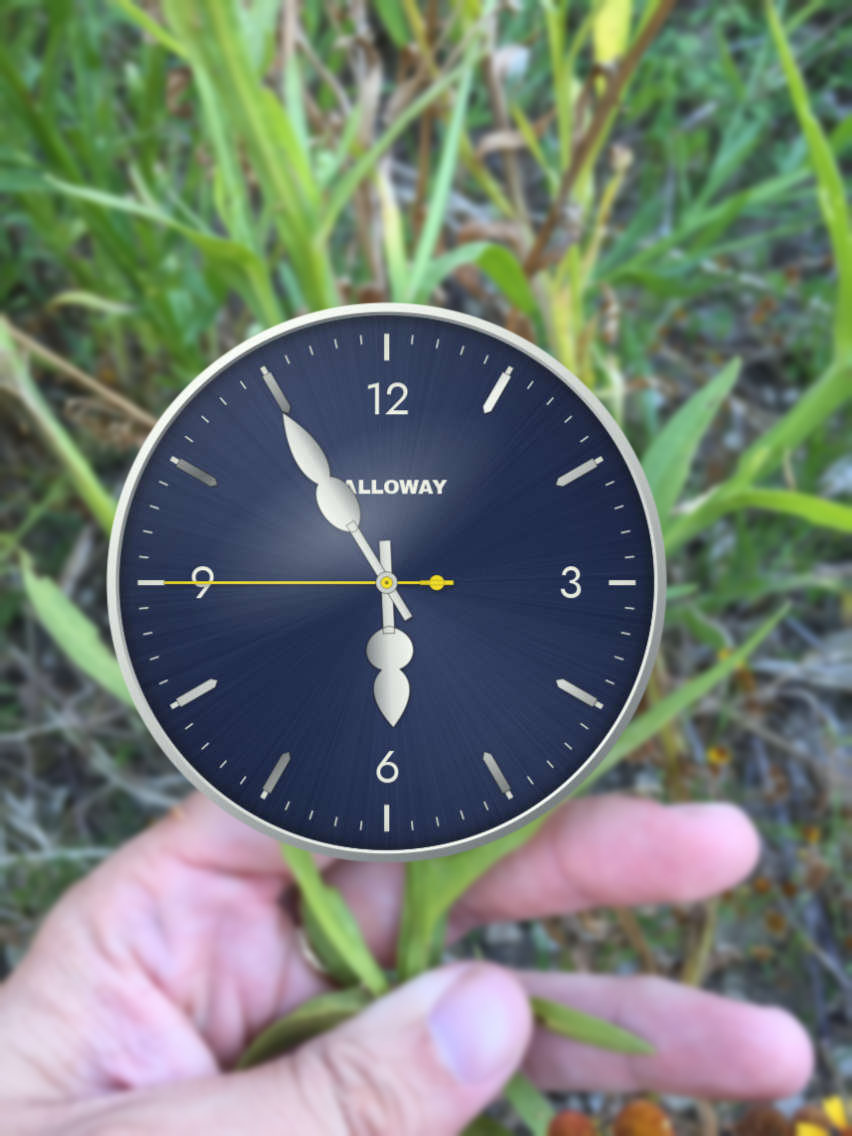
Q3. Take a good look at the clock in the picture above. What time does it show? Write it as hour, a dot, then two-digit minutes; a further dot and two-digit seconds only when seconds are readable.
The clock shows 5.54.45
